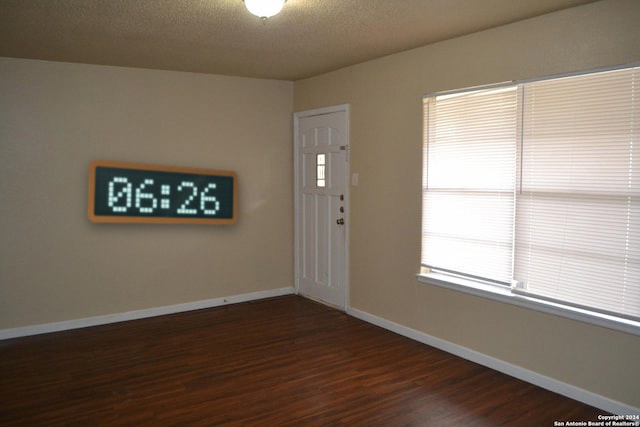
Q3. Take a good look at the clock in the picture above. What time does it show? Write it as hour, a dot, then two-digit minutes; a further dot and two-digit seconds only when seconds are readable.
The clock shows 6.26
